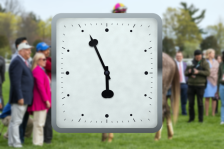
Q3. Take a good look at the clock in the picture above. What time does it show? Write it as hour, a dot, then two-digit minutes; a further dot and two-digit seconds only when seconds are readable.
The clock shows 5.56
